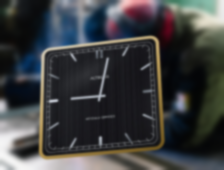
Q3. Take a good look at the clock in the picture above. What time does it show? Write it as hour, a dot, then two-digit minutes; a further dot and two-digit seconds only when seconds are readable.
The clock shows 9.02
